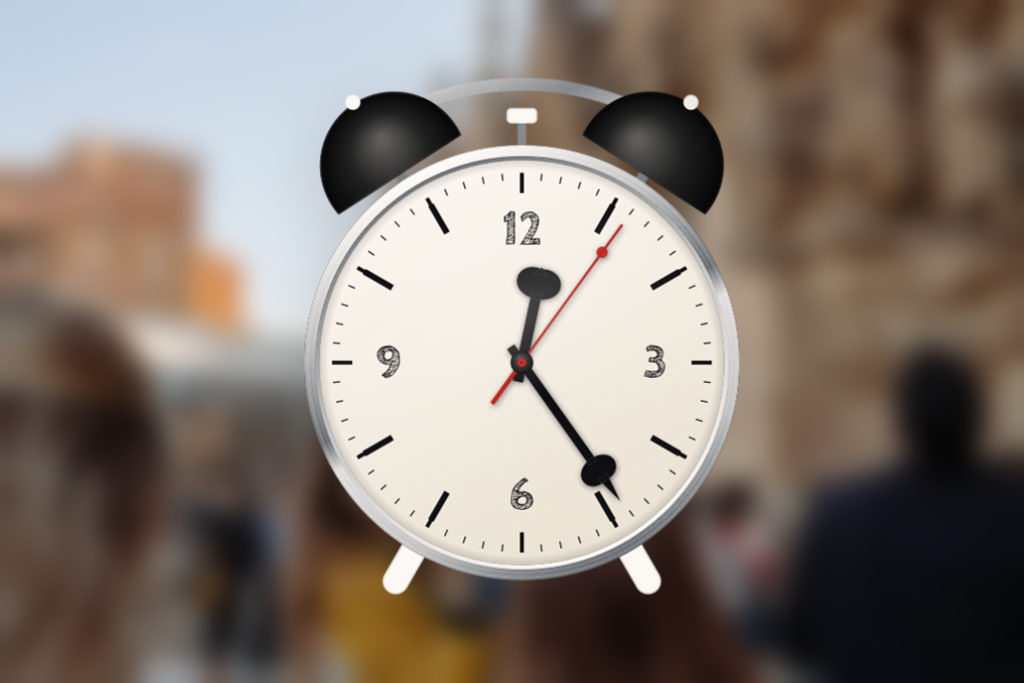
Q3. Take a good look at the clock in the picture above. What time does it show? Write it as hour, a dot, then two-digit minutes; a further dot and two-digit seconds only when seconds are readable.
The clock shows 12.24.06
